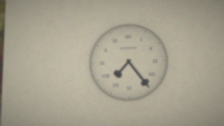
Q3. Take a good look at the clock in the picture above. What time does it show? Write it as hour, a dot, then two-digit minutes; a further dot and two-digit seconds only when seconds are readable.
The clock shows 7.24
